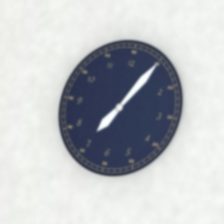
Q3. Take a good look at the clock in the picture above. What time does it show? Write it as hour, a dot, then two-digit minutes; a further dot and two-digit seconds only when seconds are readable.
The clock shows 7.05
